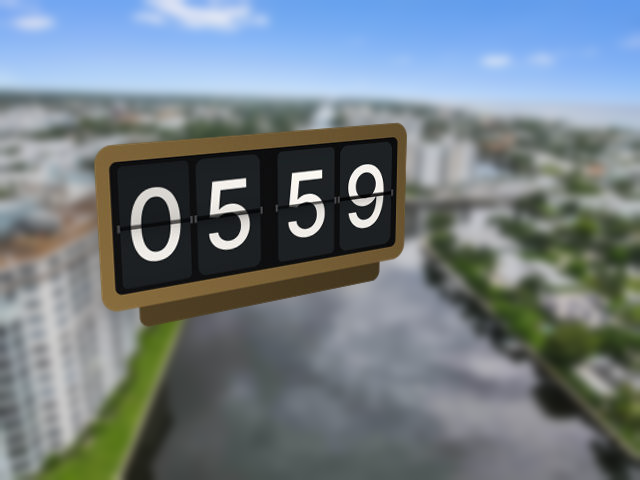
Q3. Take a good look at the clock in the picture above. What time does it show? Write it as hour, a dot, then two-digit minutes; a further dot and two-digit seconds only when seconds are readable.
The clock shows 5.59
